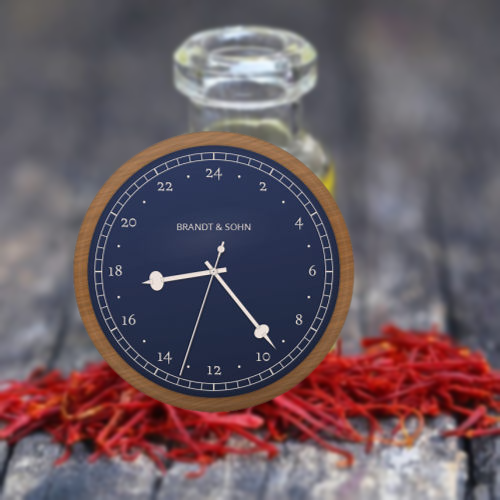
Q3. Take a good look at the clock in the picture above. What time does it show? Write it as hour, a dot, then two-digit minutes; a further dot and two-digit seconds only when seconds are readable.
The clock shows 17.23.33
